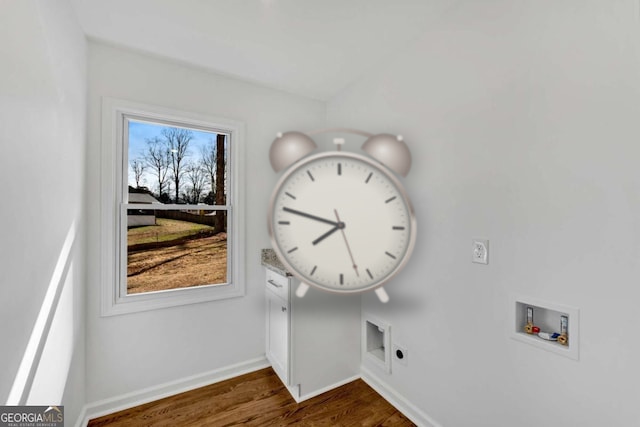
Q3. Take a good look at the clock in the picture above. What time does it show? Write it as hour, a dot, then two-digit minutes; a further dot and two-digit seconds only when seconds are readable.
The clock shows 7.47.27
